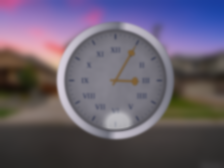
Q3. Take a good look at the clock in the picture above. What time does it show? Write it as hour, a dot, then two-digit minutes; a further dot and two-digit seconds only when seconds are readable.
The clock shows 3.05
